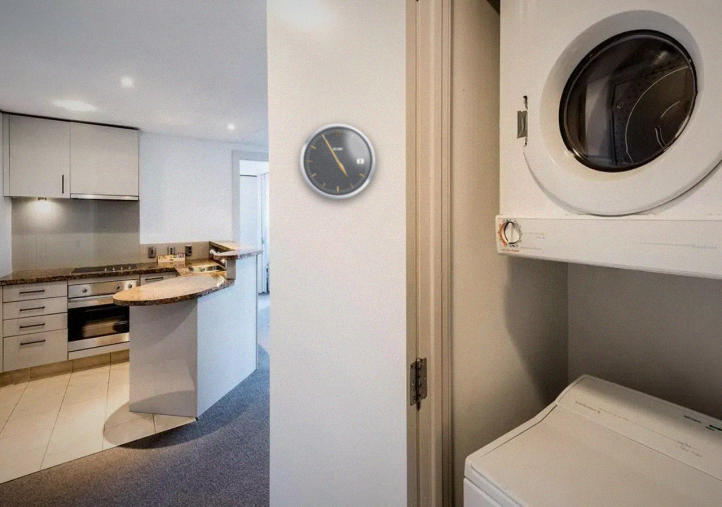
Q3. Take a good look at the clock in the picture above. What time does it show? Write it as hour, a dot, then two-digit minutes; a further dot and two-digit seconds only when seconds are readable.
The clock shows 4.55
